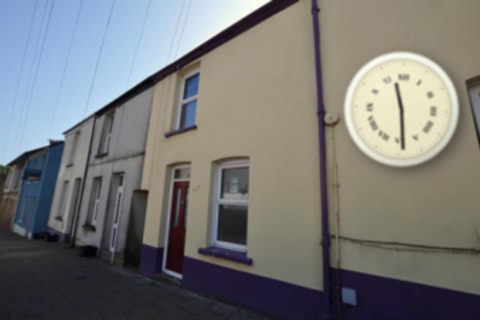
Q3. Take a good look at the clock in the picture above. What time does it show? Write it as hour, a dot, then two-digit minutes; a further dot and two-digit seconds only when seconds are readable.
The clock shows 11.29
